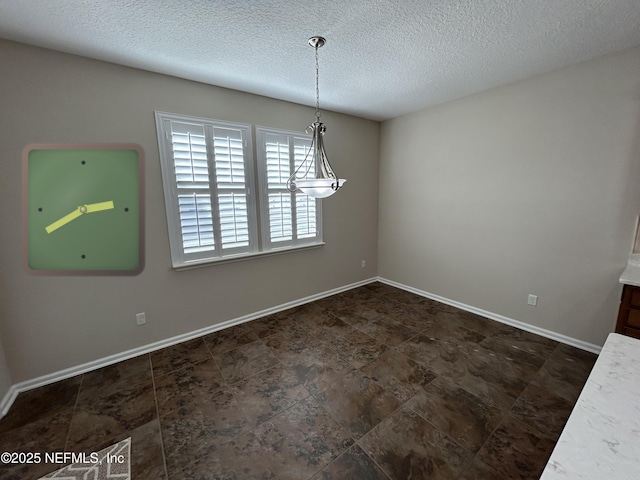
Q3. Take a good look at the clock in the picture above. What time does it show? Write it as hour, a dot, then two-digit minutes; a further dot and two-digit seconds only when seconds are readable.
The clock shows 2.40
